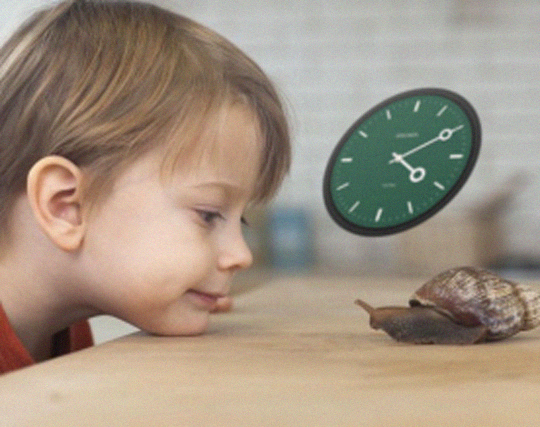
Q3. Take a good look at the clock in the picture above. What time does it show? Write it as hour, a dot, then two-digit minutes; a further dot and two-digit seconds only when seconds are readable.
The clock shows 4.10
